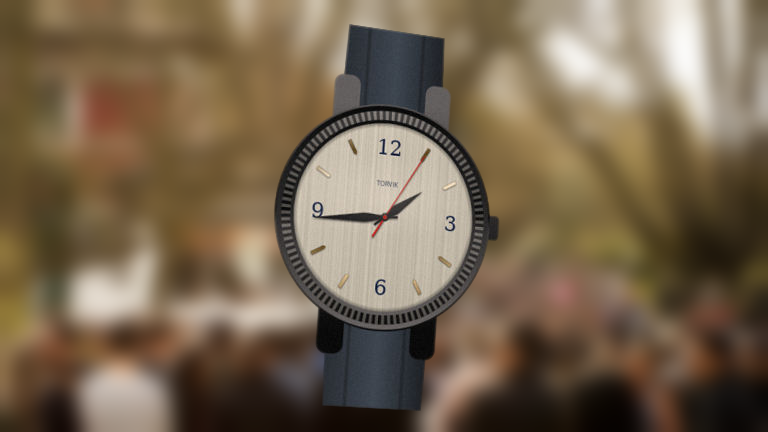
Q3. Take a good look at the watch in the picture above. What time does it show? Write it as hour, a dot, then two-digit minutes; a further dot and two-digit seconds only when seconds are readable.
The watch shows 1.44.05
